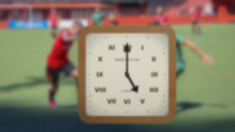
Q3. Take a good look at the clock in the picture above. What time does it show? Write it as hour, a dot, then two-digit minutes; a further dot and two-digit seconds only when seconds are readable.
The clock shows 5.00
